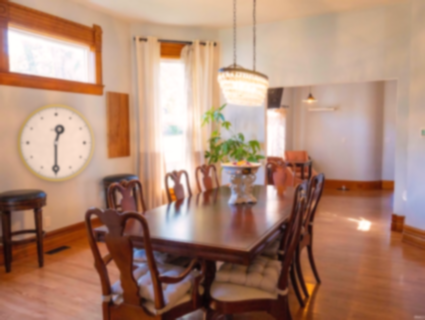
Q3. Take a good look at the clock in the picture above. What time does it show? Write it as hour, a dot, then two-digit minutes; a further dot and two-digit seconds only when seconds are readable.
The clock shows 12.30
